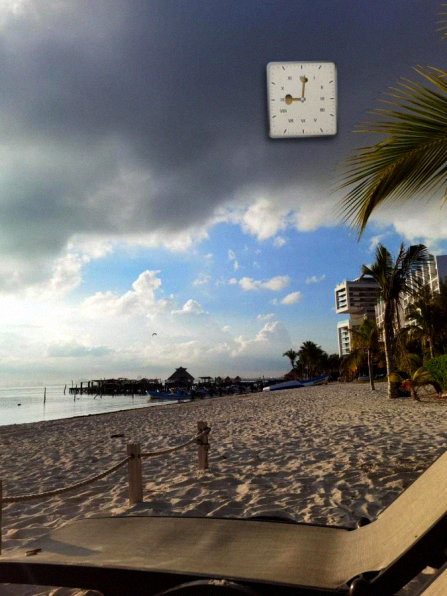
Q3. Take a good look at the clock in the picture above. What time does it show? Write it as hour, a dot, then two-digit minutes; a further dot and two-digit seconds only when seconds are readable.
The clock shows 9.01
